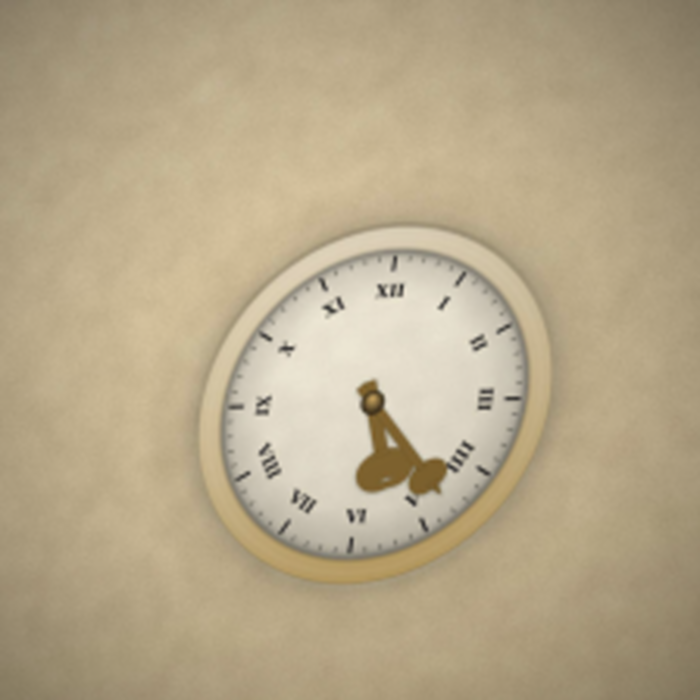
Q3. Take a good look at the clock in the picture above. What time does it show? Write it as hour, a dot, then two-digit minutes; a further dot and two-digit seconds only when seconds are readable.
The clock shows 5.23
